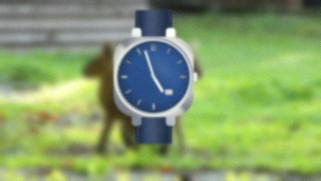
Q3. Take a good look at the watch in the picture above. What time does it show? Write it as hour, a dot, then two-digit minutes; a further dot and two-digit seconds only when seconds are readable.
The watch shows 4.57
